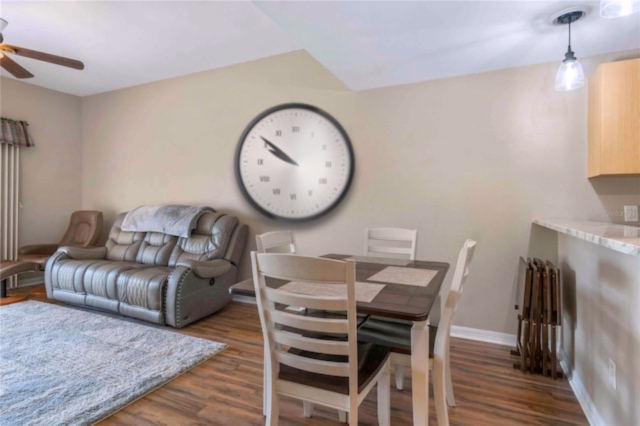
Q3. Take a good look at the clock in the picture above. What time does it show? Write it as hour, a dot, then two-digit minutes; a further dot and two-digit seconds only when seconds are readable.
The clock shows 9.51
